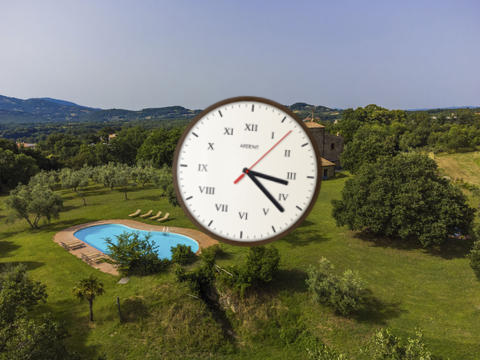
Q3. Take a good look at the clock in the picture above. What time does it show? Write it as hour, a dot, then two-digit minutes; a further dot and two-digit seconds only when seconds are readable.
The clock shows 3.22.07
